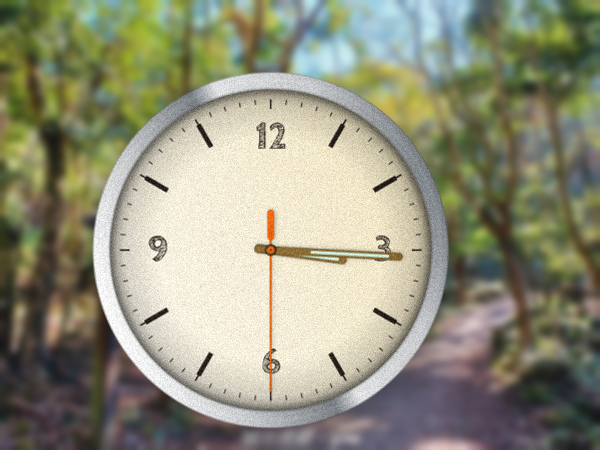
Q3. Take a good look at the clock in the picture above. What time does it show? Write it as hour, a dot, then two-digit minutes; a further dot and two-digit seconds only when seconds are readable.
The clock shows 3.15.30
